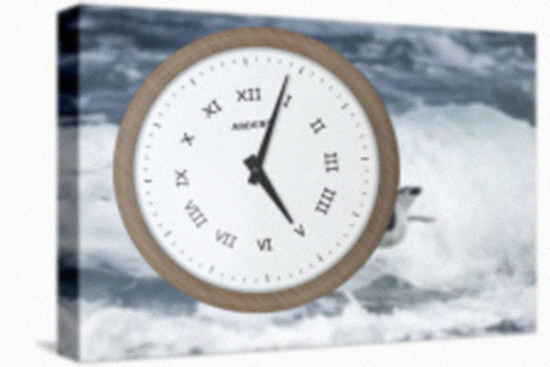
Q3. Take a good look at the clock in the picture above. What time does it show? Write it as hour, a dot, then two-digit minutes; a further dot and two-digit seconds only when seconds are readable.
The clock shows 5.04
